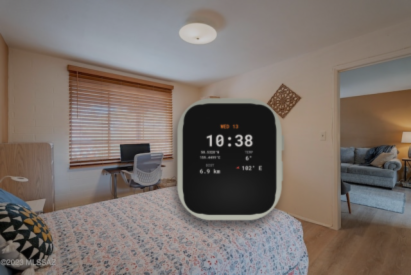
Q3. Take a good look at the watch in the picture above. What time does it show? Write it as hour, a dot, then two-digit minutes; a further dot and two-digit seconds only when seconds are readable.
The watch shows 10.38
